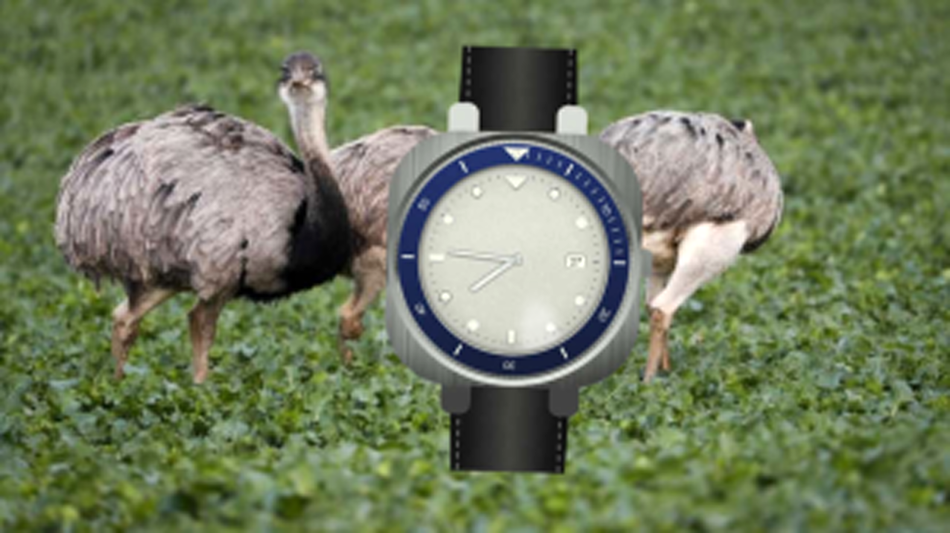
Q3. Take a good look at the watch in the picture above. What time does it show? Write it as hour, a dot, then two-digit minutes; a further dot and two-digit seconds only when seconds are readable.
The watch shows 7.46
